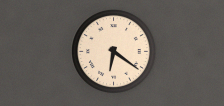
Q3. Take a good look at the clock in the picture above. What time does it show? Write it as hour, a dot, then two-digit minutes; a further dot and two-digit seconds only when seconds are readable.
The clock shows 6.21
